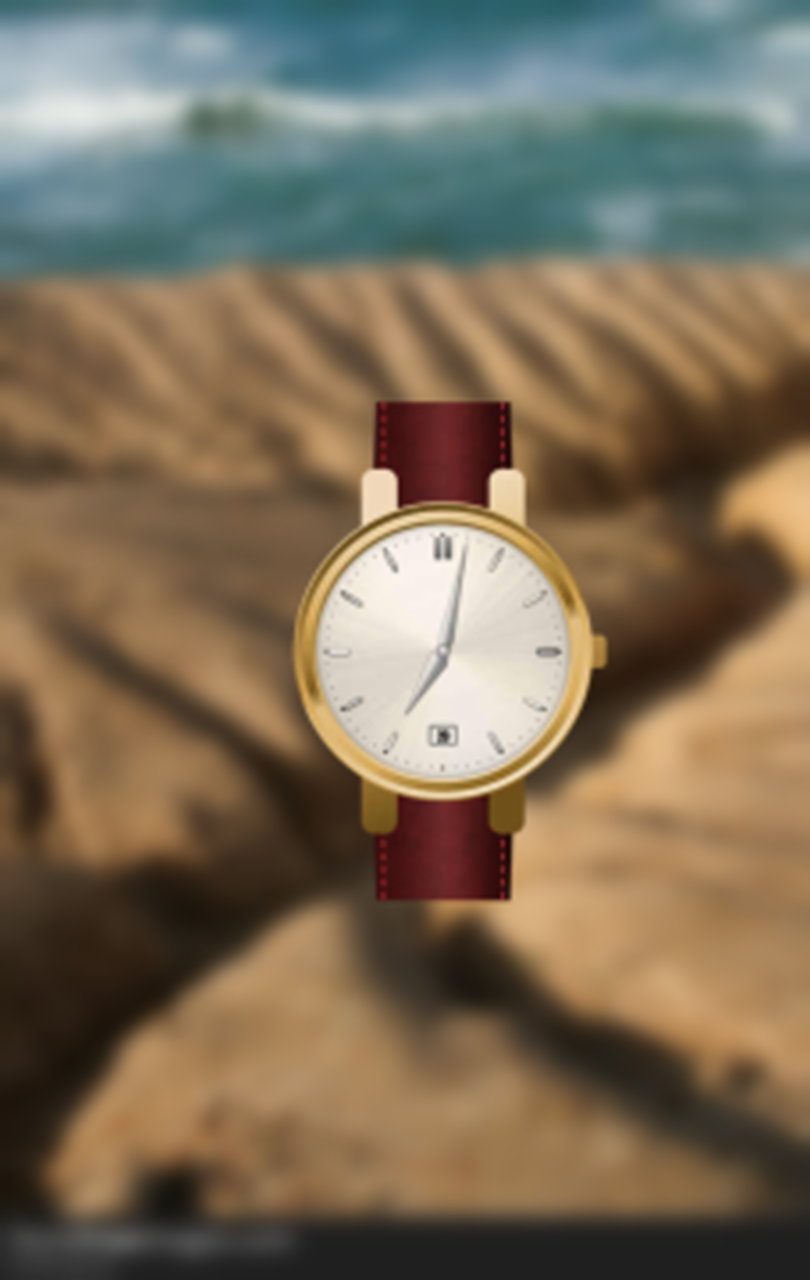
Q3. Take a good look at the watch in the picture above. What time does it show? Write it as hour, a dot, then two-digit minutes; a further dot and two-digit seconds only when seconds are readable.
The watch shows 7.02
